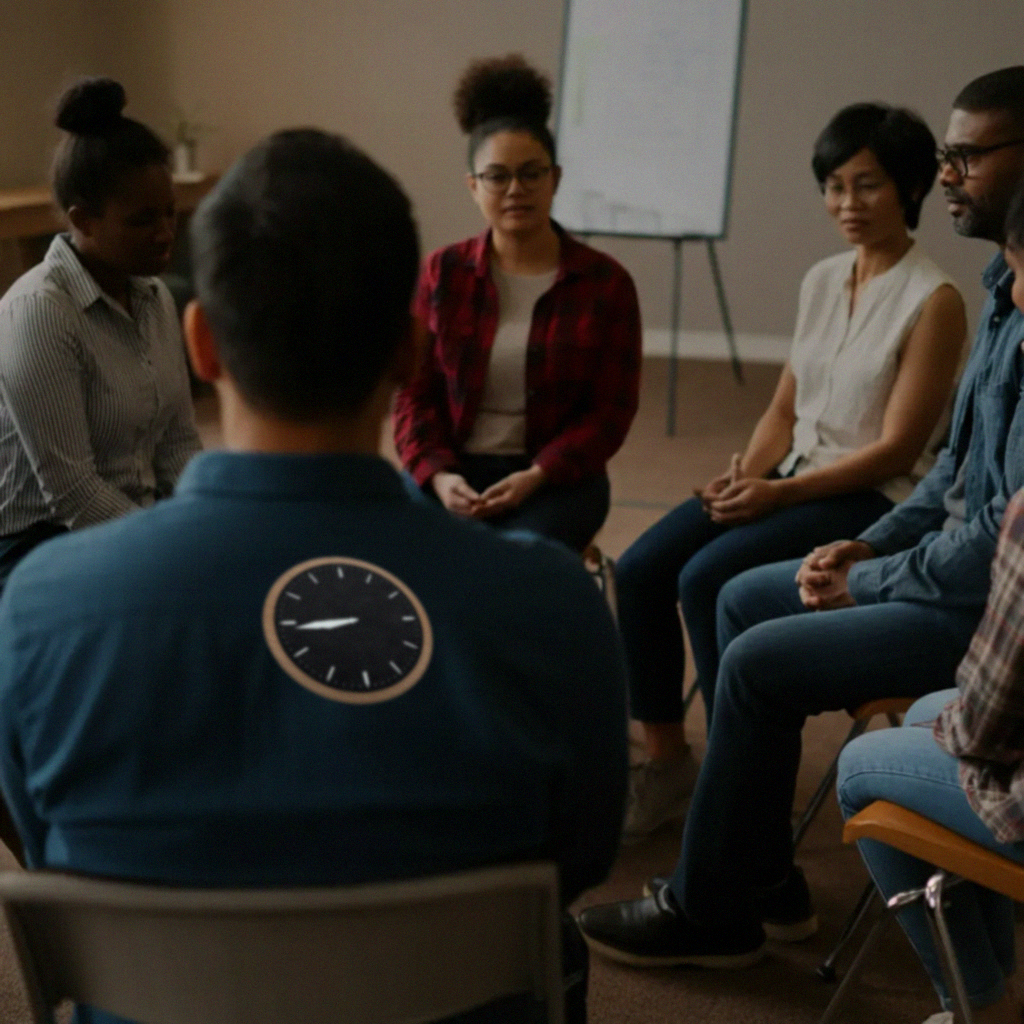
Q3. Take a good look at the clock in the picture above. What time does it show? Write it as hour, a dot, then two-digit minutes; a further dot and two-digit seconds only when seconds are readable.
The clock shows 8.44
